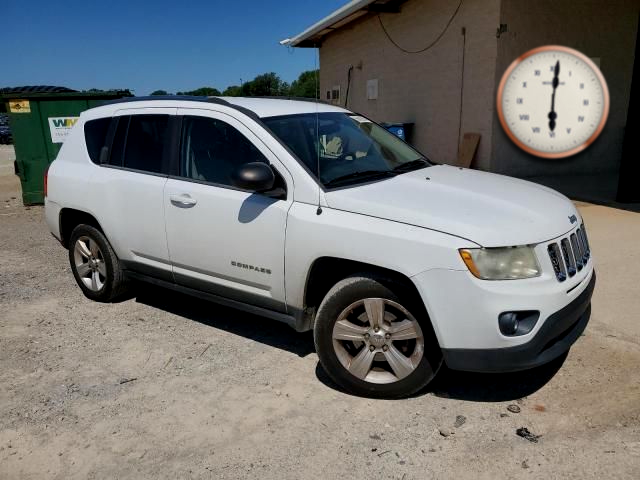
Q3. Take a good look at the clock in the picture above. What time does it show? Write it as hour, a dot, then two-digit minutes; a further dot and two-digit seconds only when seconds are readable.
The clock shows 6.01
